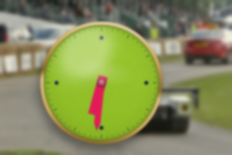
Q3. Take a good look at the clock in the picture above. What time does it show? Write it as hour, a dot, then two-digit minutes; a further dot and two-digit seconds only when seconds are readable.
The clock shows 6.31
